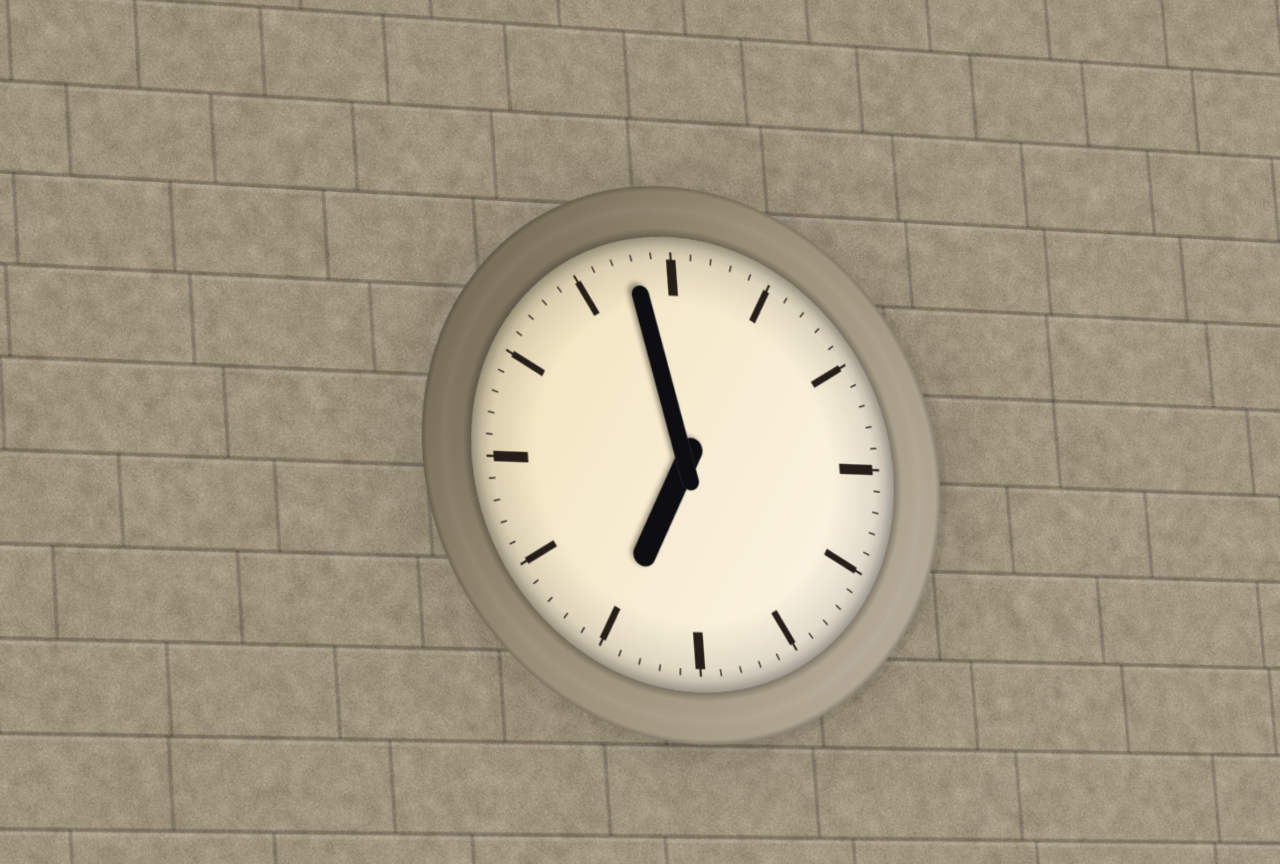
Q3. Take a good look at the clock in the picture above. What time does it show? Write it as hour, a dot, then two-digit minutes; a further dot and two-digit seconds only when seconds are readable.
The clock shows 6.58
